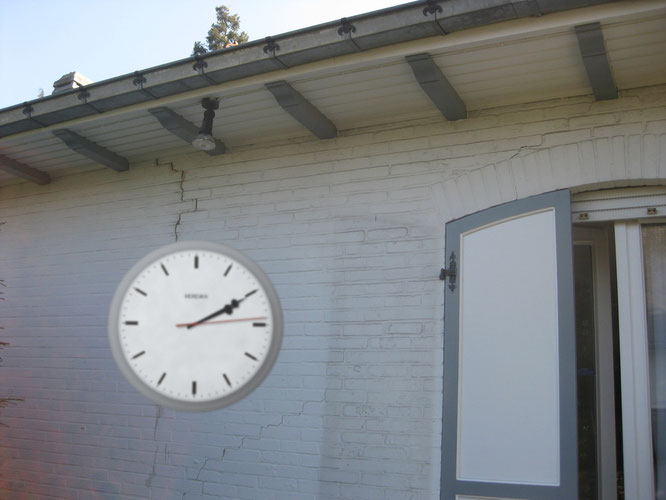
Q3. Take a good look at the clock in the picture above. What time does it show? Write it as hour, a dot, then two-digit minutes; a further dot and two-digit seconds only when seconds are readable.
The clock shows 2.10.14
